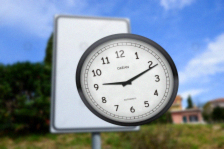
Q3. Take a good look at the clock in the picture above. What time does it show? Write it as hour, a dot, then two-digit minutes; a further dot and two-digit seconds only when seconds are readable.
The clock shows 9.11
